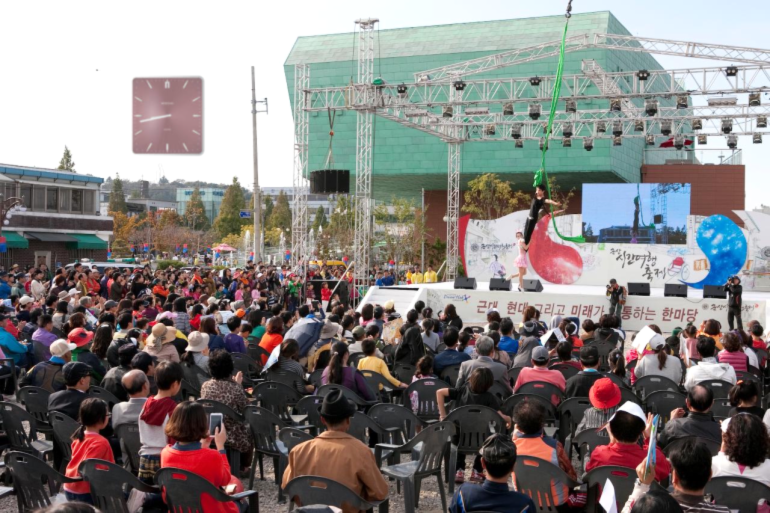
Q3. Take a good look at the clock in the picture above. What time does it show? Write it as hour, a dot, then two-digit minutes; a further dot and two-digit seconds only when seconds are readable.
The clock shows 8.43
